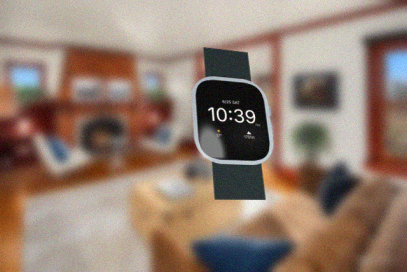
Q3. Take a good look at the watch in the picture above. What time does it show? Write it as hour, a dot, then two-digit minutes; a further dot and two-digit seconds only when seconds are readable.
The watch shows 10.39
